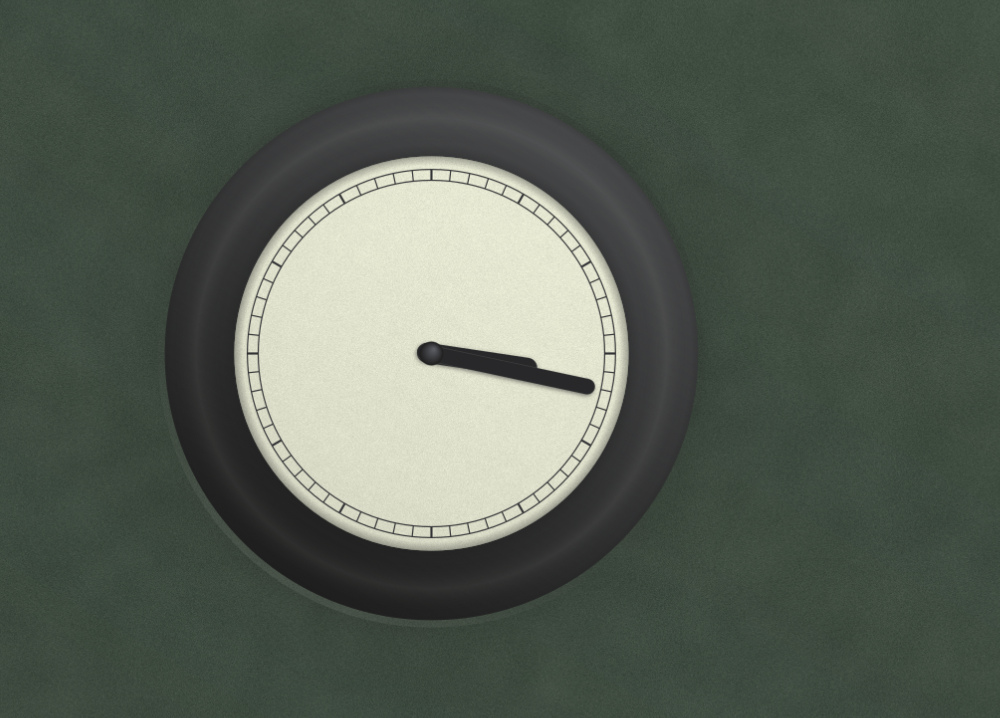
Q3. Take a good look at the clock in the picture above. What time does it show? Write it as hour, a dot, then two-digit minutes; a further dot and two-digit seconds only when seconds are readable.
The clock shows 3.17
